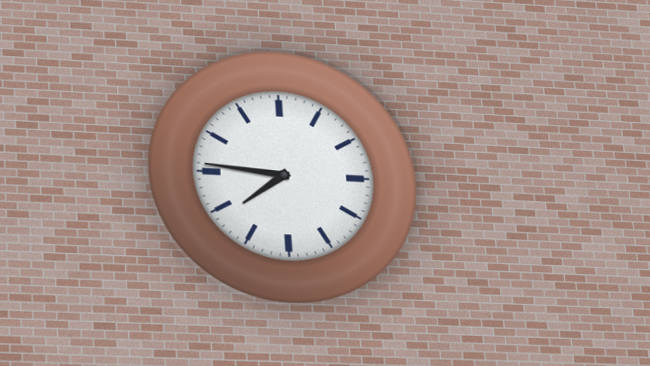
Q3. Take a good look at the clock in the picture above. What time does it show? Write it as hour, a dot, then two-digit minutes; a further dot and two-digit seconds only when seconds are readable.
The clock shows 7.46
